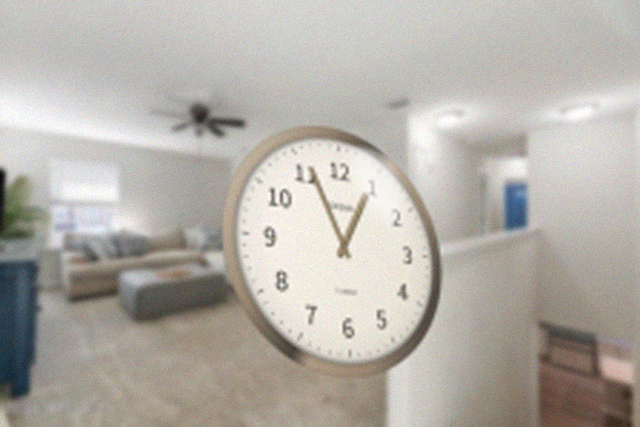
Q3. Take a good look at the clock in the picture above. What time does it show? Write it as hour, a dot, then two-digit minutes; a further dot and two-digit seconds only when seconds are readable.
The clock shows 12.56
